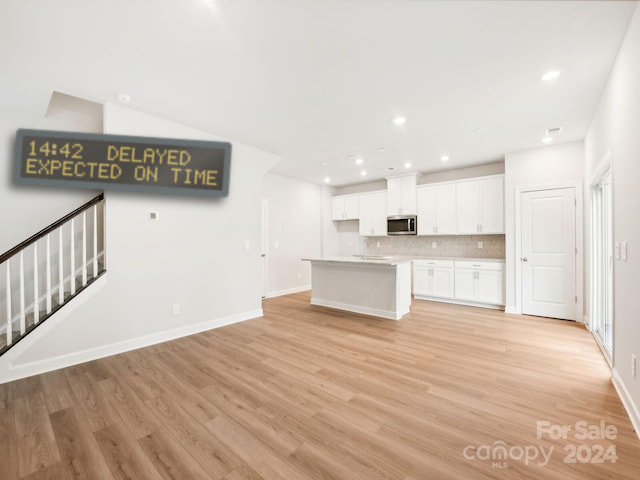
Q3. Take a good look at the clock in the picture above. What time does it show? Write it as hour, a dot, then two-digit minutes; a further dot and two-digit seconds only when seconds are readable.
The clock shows 14.42
